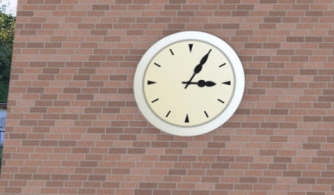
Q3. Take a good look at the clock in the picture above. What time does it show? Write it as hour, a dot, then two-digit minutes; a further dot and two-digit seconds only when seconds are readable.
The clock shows 3.05
